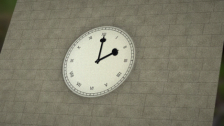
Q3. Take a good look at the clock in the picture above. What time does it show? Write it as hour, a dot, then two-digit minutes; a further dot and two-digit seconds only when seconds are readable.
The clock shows 2.00
